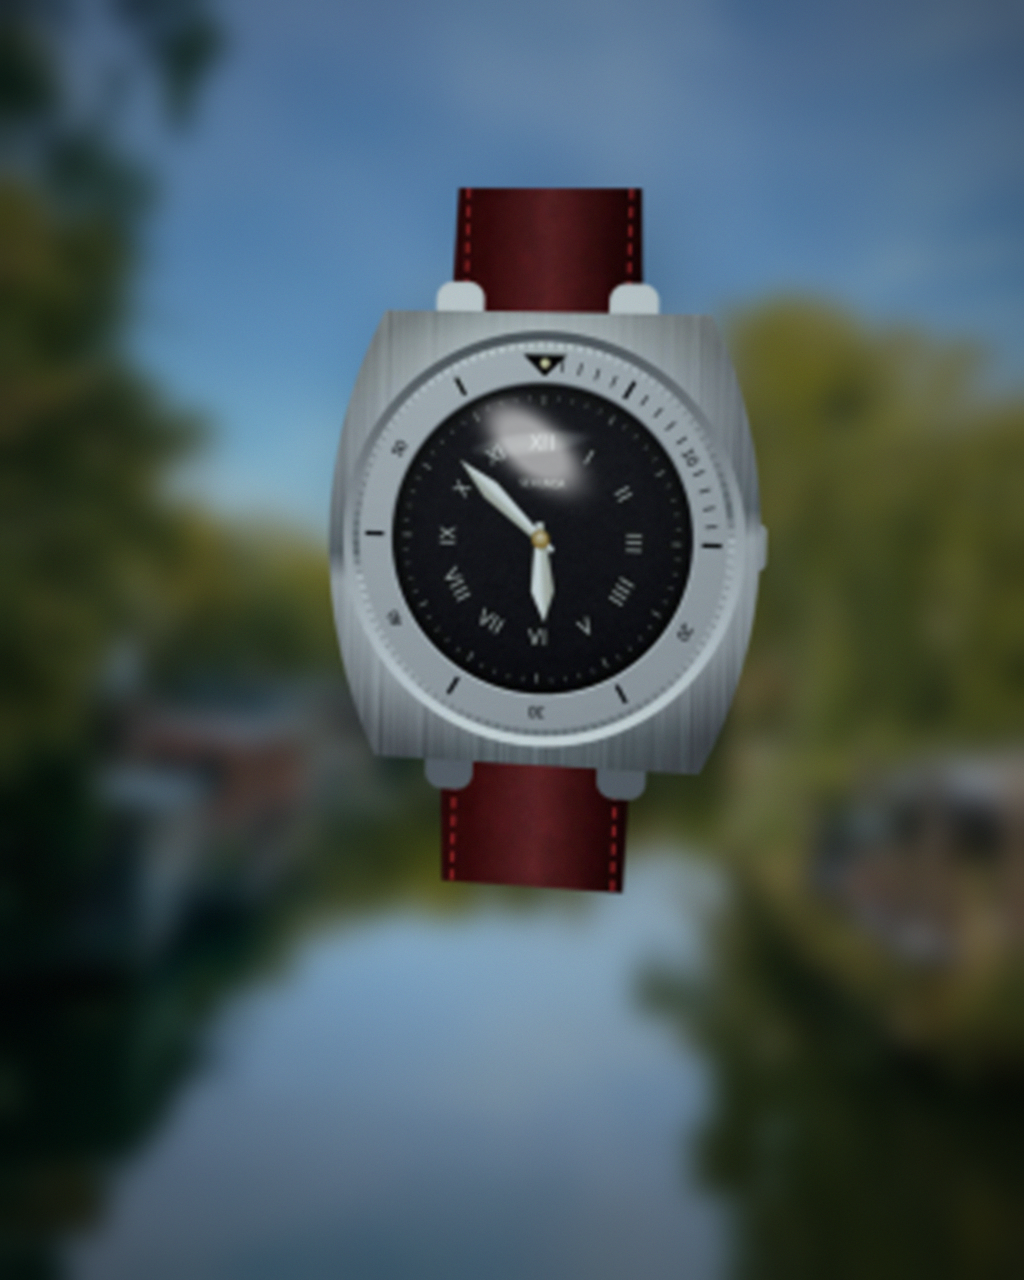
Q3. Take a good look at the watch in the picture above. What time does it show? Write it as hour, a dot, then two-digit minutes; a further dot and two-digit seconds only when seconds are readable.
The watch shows 5.52
